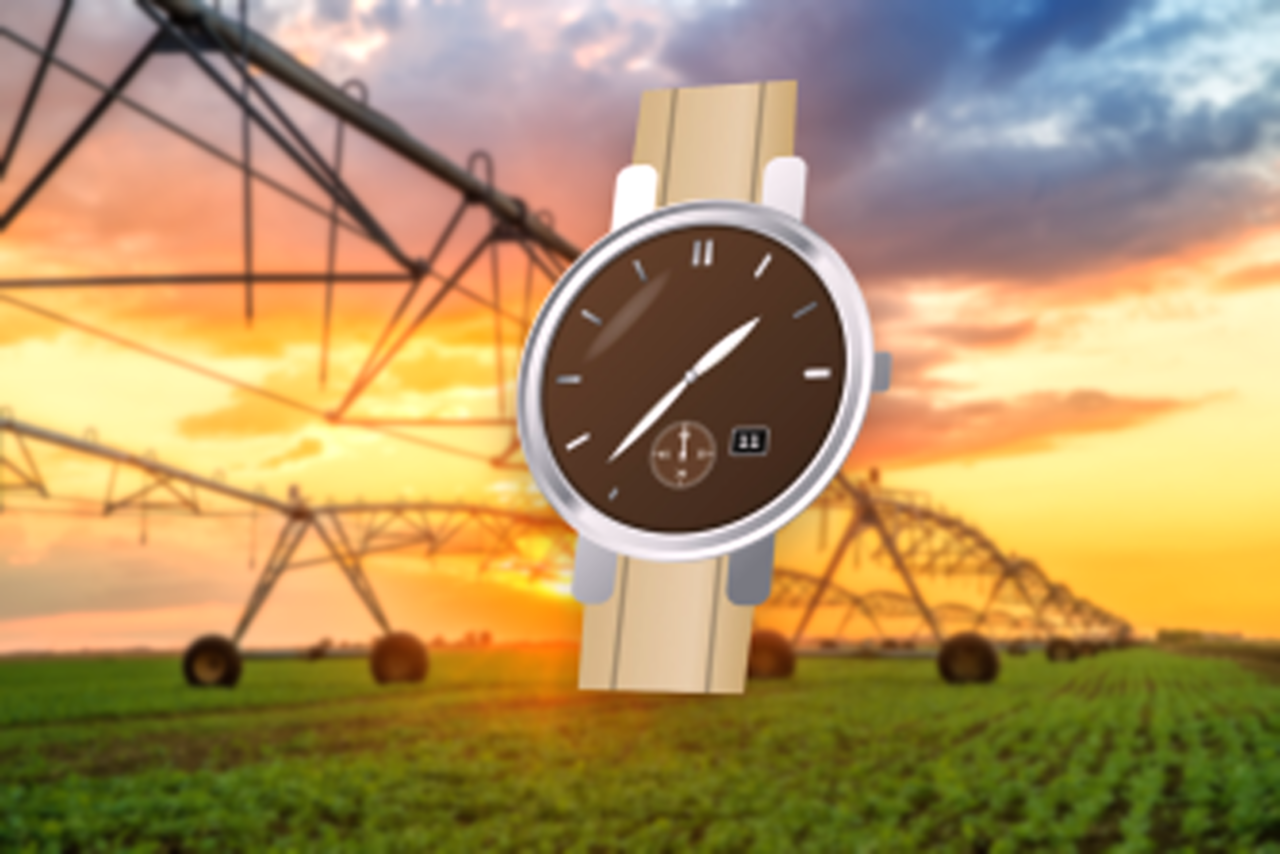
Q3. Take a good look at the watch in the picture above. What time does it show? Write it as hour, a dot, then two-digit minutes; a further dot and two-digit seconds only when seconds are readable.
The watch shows 1.37
